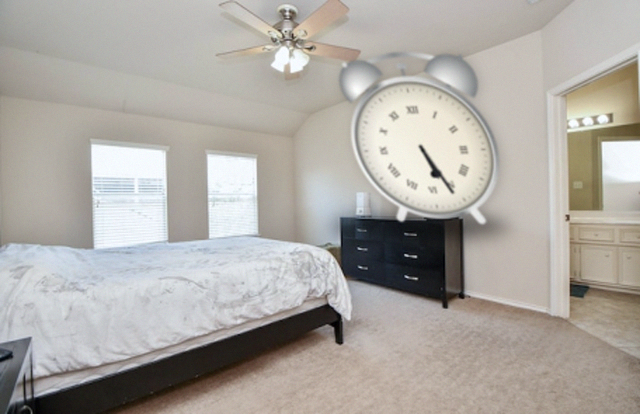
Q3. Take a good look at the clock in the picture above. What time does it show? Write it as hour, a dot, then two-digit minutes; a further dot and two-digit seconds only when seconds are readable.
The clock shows 5.26
